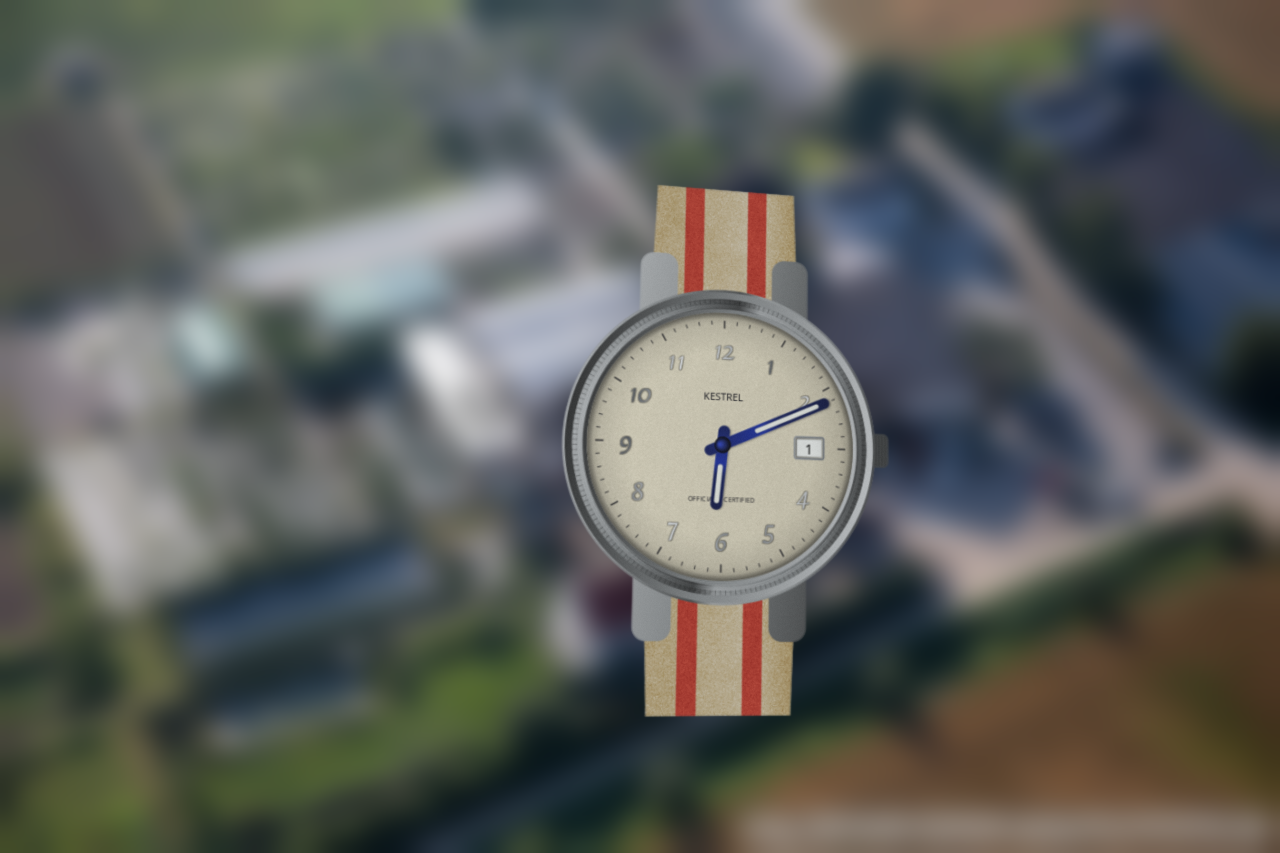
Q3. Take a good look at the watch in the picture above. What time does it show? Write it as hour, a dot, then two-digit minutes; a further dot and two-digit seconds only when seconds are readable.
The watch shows 6.11
